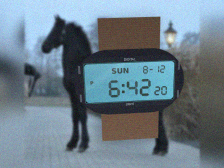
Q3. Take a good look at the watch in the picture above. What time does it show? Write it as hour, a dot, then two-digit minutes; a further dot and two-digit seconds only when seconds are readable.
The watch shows 6.42.20
